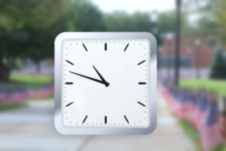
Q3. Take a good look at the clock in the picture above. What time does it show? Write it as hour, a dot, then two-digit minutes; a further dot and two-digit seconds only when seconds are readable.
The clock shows 10.48
